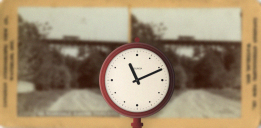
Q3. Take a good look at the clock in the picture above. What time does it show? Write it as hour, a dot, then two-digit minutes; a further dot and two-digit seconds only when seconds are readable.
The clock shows 11.11
